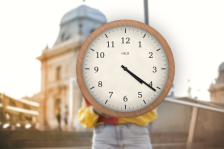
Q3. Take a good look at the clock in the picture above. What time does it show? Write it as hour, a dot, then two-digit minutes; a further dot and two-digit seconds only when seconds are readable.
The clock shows 4.21
